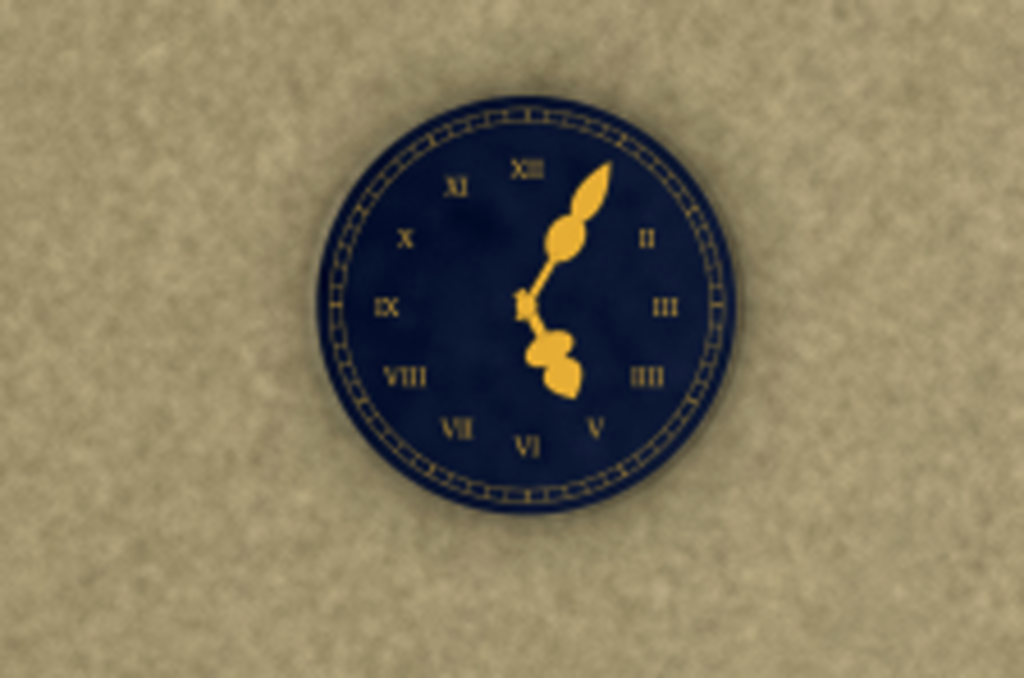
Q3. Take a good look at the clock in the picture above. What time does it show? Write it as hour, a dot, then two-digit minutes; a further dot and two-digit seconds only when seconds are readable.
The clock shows 5.05
